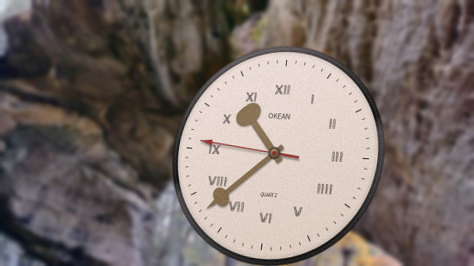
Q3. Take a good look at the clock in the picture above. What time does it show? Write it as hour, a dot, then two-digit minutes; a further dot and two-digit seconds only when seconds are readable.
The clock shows 10.37.46
